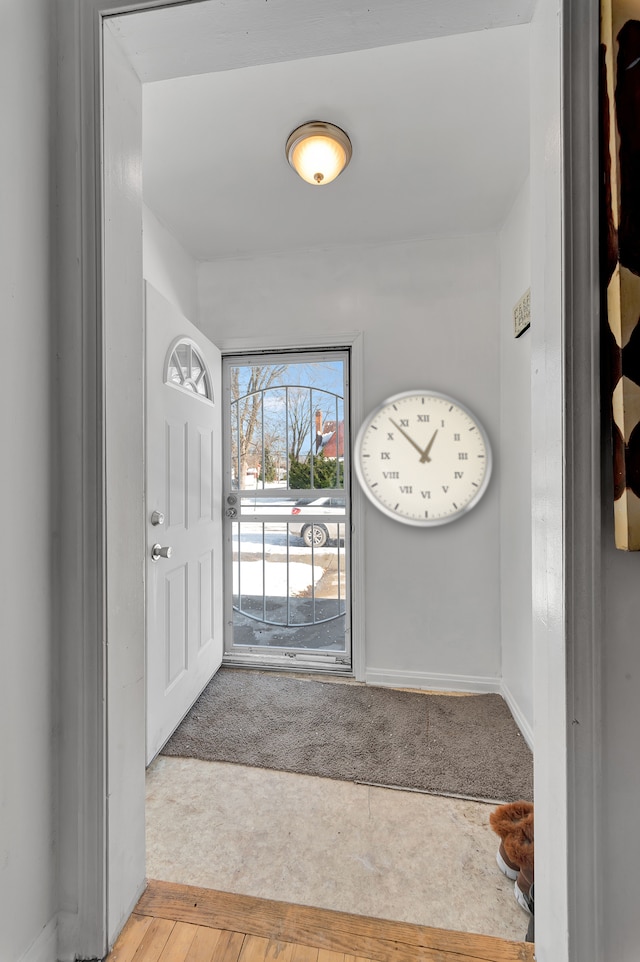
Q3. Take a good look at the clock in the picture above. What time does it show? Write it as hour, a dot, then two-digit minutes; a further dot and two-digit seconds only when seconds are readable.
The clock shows 12.53
